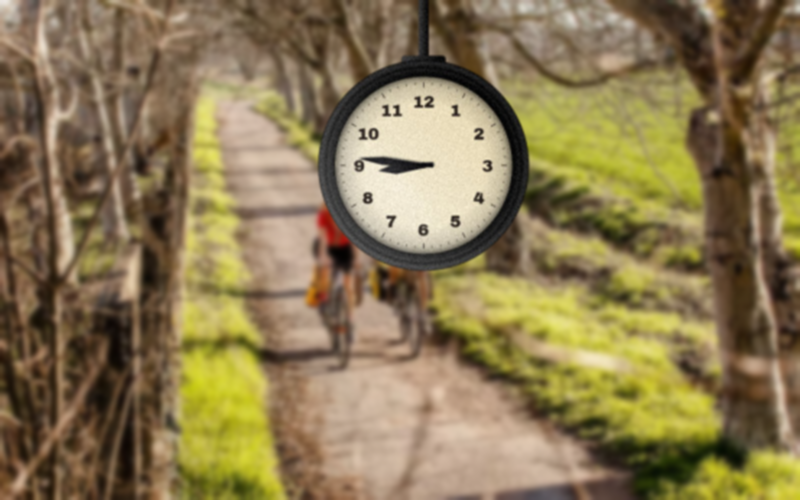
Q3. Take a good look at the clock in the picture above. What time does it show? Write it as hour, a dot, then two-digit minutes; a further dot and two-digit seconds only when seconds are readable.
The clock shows 8.46
